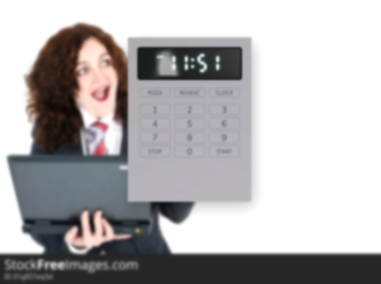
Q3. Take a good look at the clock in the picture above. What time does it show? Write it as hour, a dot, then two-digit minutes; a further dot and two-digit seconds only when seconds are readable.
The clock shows 11.51
